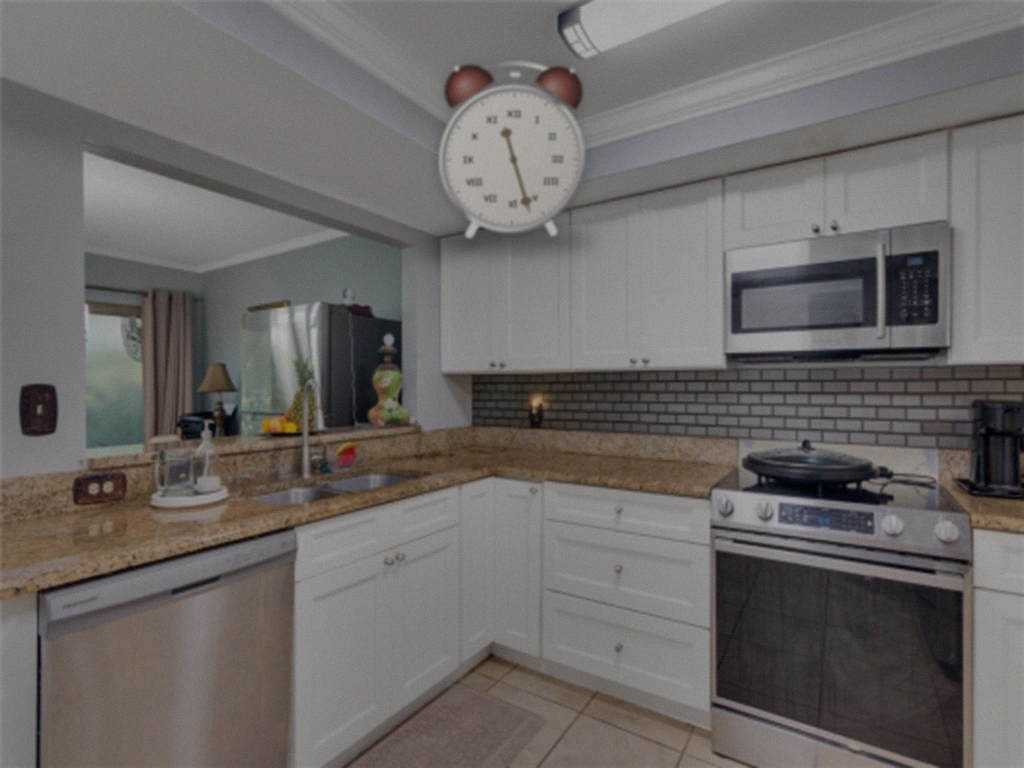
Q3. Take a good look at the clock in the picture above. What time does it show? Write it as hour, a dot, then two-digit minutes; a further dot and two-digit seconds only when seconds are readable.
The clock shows 11.27
